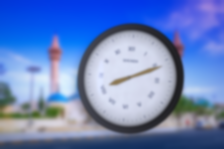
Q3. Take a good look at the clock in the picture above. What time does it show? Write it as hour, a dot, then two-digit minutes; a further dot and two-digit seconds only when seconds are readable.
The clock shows 8.11
